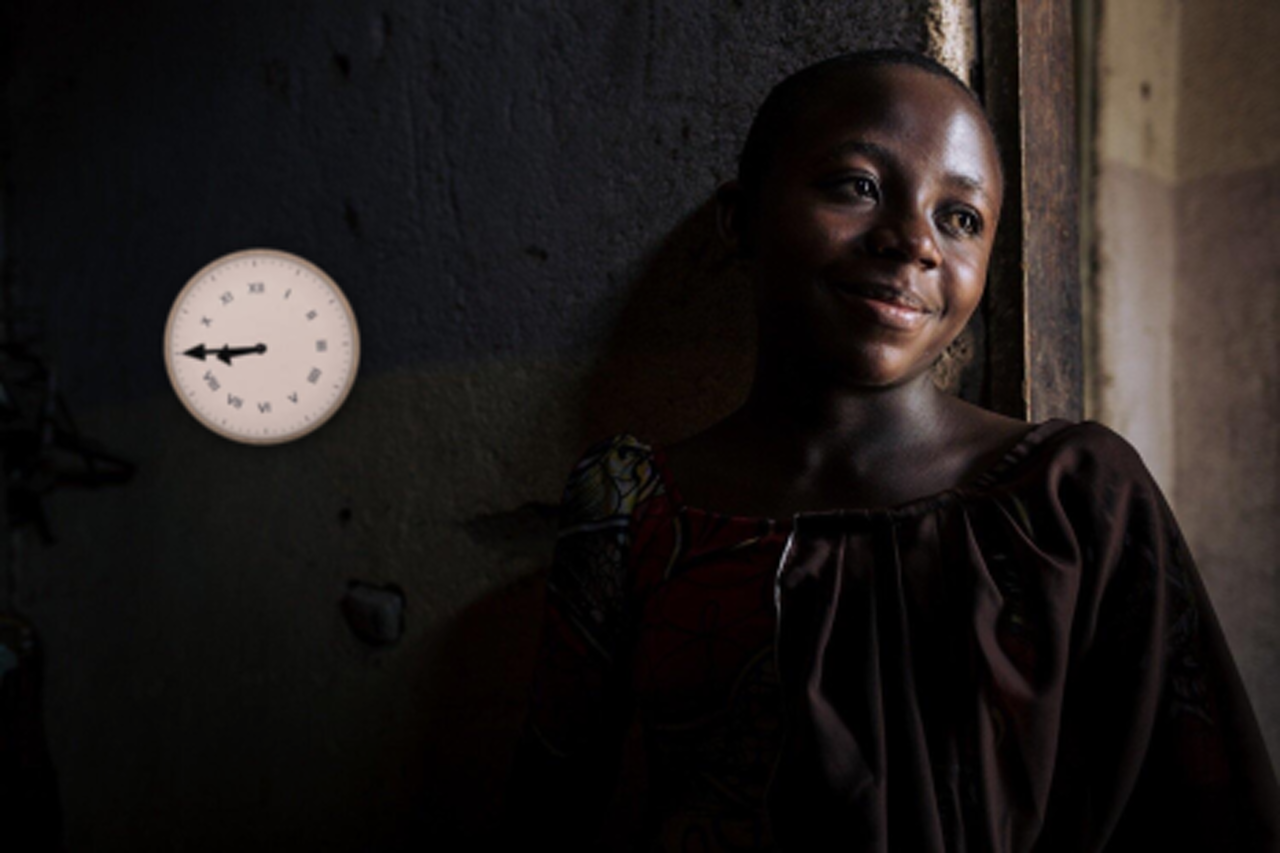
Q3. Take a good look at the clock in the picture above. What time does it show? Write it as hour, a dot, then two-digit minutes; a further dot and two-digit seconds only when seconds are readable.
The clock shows 8.45
